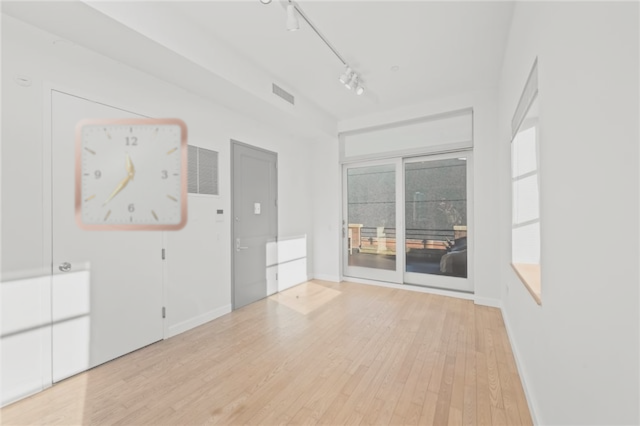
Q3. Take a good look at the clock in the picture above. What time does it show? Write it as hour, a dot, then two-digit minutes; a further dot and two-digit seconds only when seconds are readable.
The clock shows 11.37
